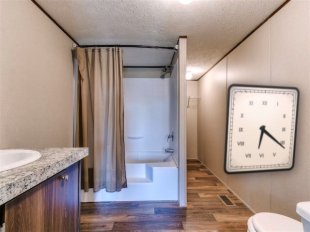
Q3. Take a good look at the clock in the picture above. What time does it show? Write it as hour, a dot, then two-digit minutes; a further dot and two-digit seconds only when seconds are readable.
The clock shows 6.21
